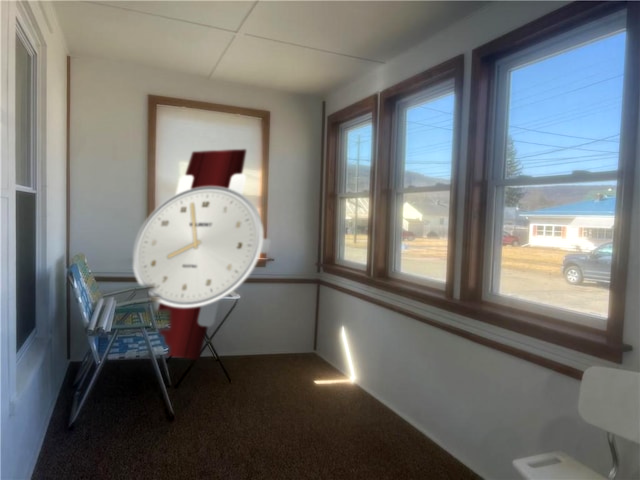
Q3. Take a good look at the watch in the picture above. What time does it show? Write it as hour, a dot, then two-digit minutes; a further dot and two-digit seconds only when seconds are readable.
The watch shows 7.57
